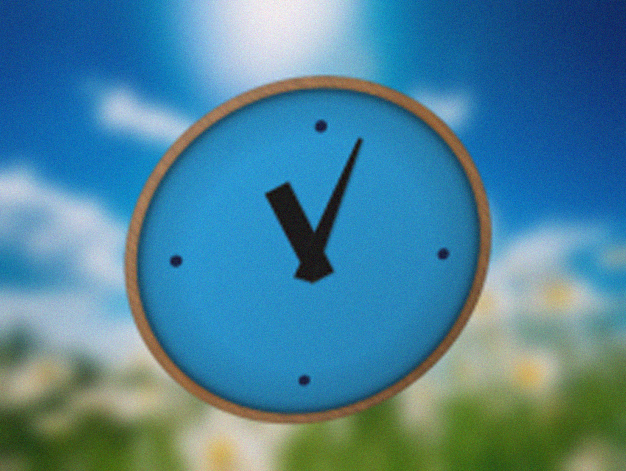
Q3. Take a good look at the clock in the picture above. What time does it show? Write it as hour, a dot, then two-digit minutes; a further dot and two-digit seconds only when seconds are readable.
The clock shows 11.03
